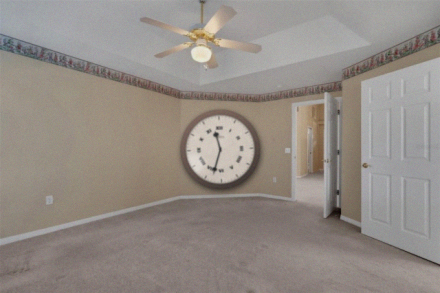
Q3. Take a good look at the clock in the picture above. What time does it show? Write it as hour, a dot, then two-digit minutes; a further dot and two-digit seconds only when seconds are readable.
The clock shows 11.33
